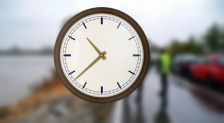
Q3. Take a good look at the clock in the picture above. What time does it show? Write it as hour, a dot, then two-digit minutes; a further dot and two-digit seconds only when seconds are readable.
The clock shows 10.38
